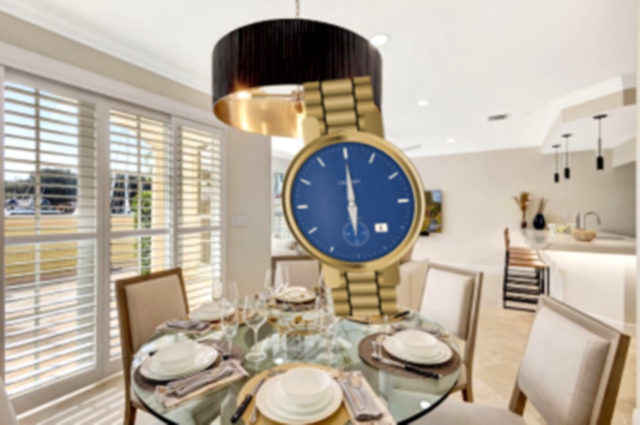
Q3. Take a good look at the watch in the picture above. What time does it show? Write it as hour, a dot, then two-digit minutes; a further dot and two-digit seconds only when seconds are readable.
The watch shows 6.00
